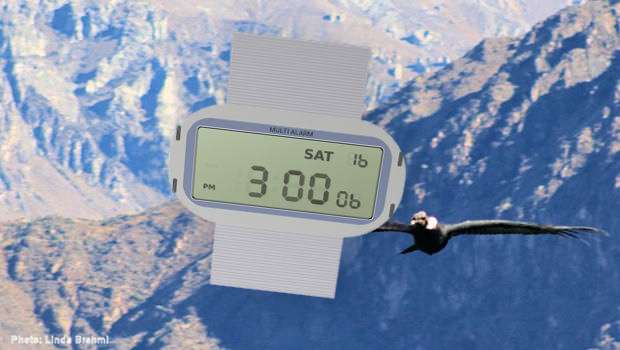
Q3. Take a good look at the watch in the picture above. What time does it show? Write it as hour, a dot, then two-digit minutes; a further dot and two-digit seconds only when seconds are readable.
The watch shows 3.00.06
